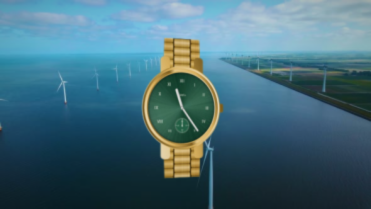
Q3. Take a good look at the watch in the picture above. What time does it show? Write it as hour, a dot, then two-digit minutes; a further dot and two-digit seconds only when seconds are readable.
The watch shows 11.24
